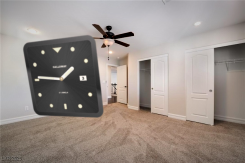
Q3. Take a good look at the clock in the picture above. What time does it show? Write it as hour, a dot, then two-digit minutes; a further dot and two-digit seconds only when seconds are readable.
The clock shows 1.46
